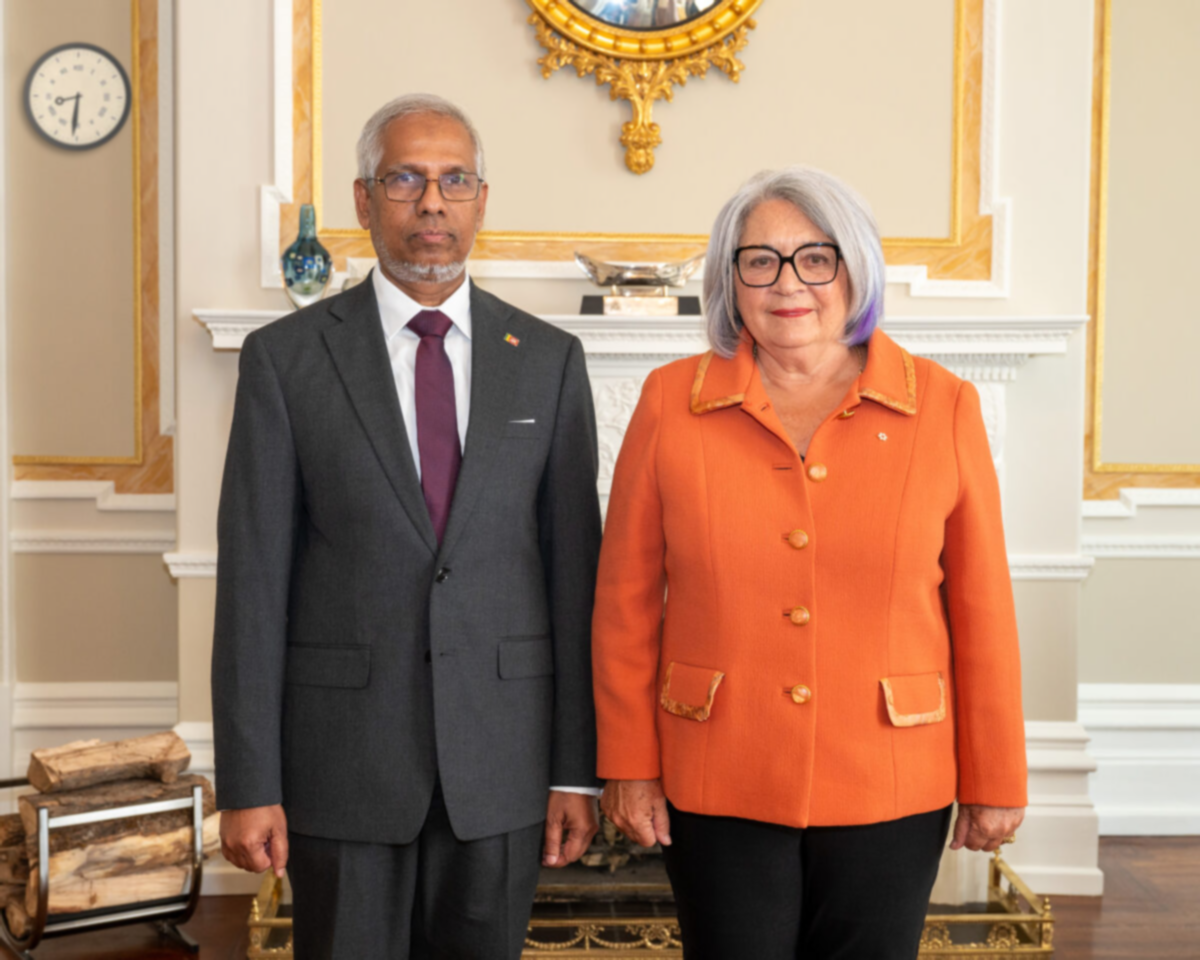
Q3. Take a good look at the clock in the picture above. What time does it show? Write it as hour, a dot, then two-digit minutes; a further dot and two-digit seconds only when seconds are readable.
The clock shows 8.31
